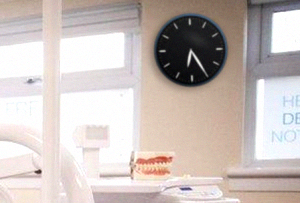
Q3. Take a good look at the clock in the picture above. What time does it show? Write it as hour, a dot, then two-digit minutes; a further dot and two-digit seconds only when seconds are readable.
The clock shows 6.25
